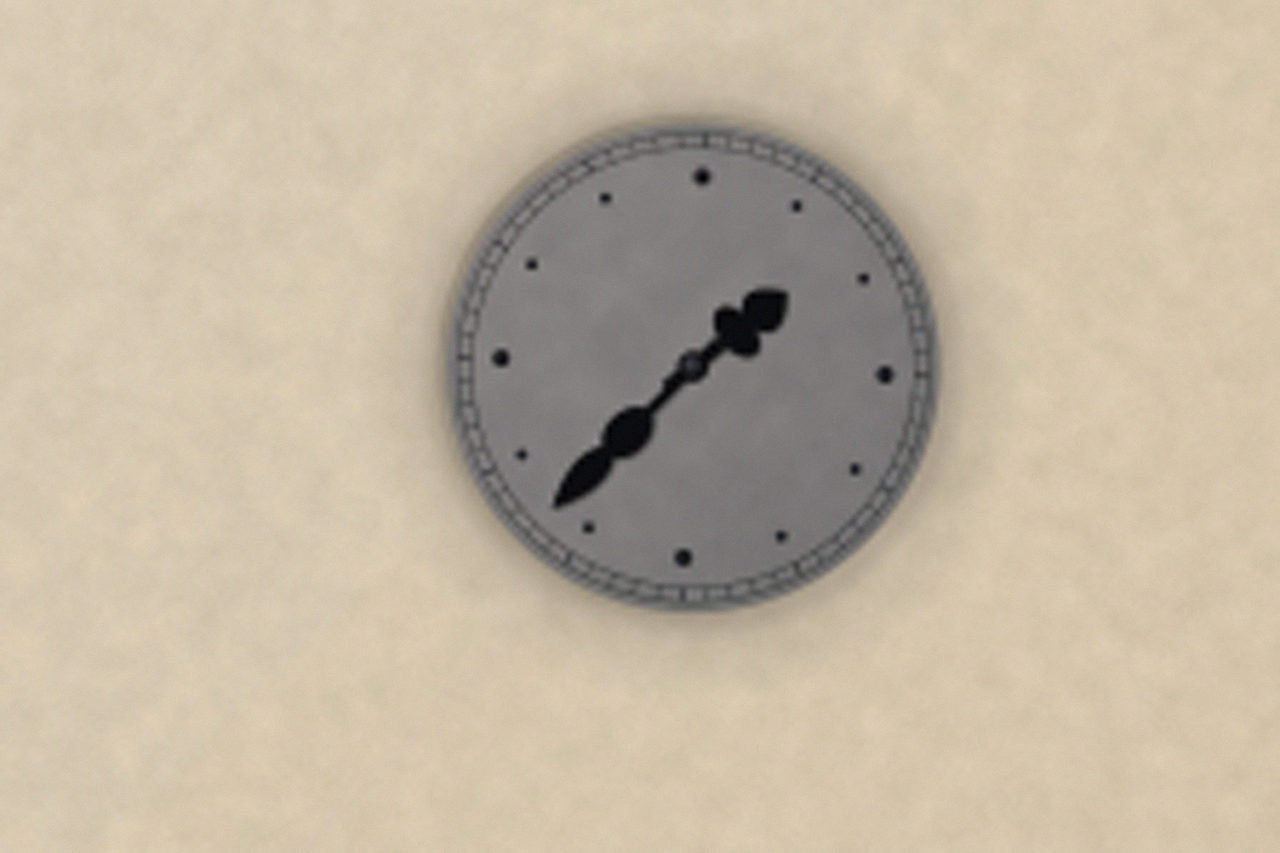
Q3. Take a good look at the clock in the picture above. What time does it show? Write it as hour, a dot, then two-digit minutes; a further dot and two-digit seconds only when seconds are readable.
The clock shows 1.37
